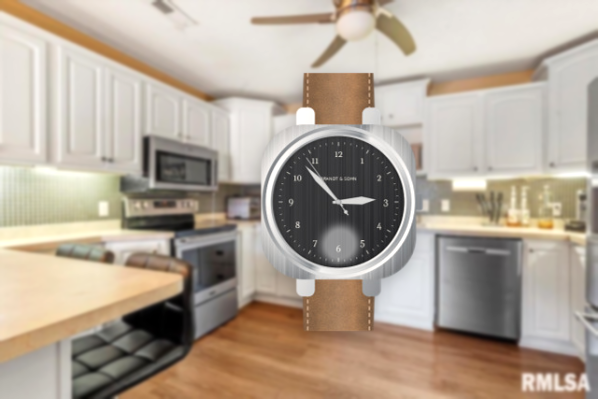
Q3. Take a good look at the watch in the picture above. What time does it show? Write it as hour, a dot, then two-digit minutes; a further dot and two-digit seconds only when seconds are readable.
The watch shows 2.52.54
